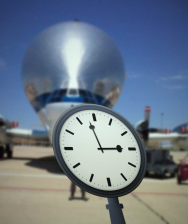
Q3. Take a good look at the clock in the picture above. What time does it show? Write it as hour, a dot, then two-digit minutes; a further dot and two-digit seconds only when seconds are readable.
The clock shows 2.58
